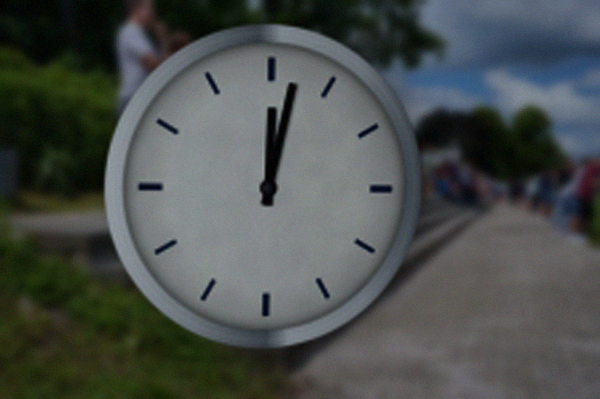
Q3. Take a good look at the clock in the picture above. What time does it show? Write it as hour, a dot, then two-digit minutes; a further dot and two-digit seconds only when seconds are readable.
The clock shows 12.02
